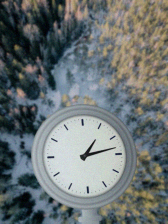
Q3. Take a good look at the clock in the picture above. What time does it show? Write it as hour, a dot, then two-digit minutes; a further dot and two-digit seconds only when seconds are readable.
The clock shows 1.13
